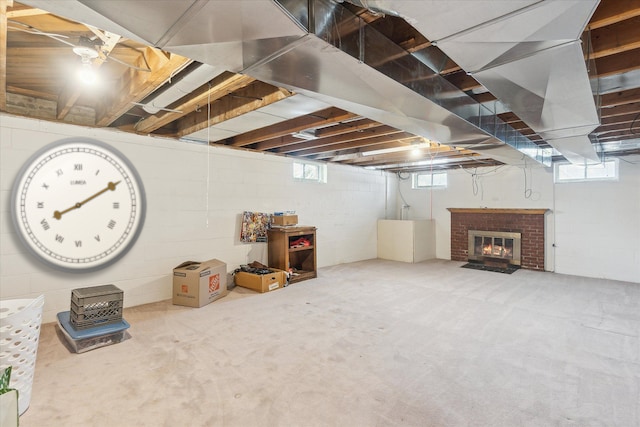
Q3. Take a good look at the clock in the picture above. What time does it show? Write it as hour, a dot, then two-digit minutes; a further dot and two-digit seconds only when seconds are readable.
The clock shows 8.10
